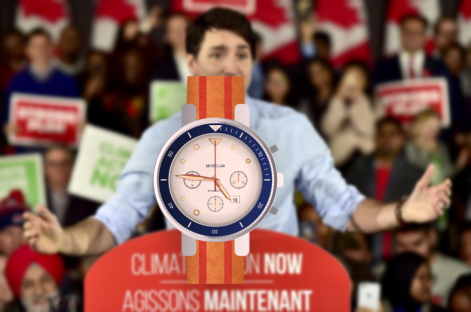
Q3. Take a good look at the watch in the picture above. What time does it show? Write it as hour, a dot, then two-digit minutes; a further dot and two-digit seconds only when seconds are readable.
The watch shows 4.46
